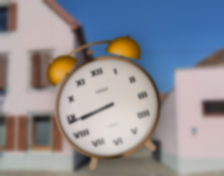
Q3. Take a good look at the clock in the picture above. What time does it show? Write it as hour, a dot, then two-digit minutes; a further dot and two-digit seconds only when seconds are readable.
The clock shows 8.44
